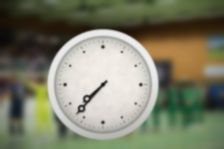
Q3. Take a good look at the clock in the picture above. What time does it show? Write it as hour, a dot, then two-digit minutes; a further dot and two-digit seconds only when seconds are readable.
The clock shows 7.37
